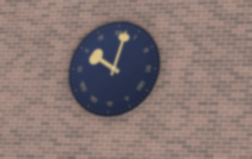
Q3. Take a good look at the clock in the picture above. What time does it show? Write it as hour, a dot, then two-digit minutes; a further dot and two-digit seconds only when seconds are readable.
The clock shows 10.02
